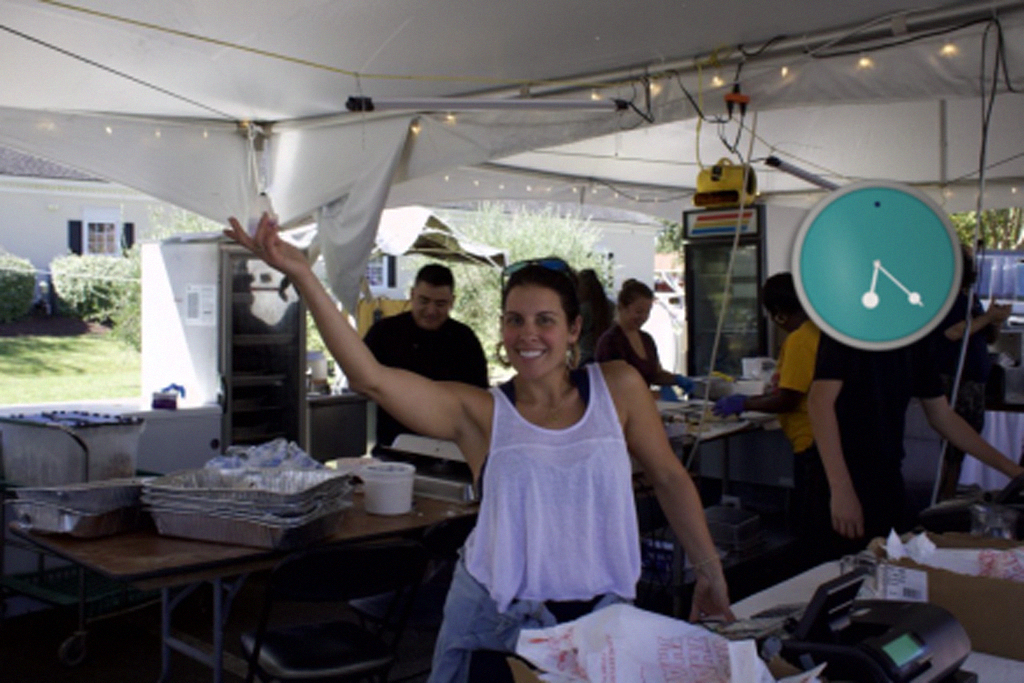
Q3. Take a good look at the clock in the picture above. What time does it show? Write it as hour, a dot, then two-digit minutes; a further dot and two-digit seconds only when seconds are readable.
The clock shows 6.22
